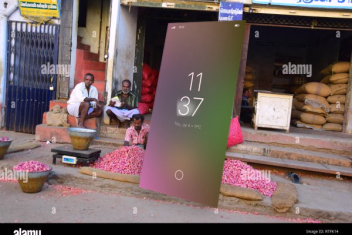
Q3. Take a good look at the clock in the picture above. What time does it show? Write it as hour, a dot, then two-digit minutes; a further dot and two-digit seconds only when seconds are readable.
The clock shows 11.37
